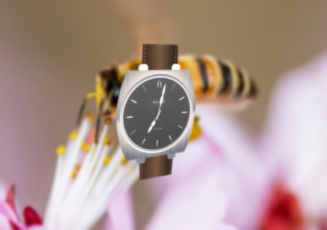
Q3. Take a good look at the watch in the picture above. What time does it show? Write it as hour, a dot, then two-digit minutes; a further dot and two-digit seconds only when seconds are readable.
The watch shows 7.02
